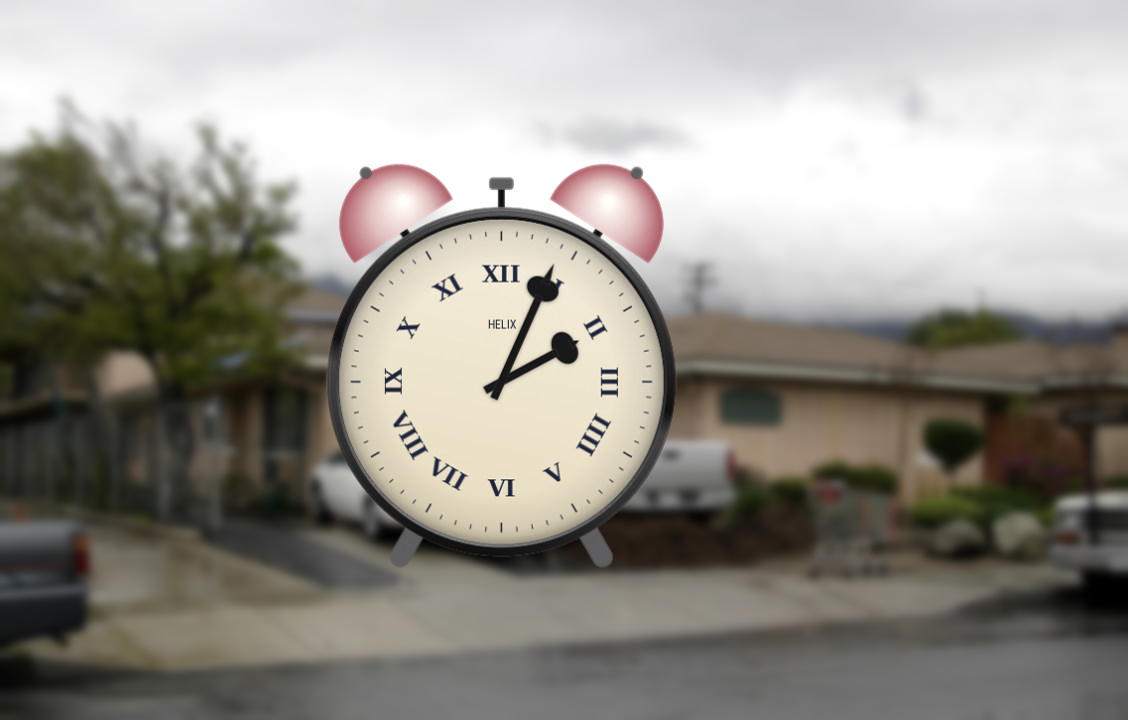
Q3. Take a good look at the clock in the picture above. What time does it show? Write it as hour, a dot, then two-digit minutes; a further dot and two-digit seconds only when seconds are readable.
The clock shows 2.04
